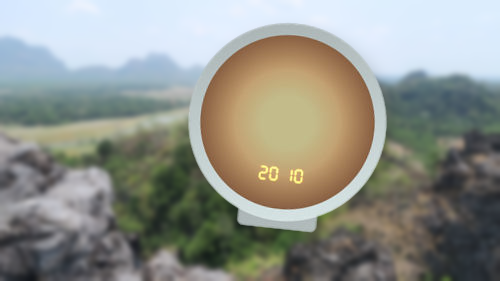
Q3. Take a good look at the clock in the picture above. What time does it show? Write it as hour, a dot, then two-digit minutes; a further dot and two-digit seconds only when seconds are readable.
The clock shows 20.10
